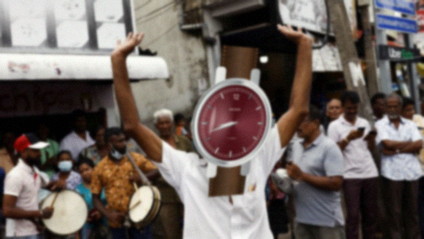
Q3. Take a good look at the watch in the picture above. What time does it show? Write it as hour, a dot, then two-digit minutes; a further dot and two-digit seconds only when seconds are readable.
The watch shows 8.42
